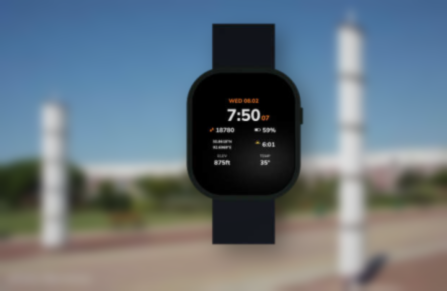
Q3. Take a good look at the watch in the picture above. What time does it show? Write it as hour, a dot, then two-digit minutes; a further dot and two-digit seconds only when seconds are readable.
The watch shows 7.50
